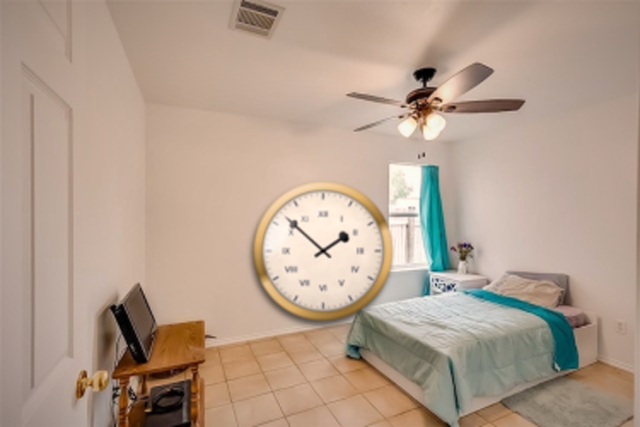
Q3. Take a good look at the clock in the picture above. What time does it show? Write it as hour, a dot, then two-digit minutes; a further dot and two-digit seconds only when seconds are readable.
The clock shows 1.52
